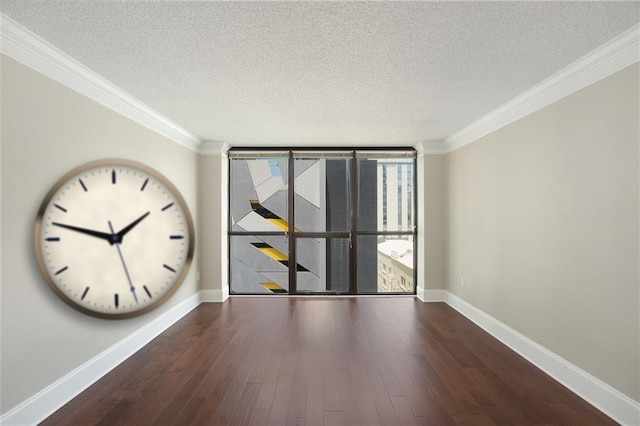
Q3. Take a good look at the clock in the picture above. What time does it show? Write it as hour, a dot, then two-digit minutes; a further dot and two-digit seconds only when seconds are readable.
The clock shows 1.47.27
